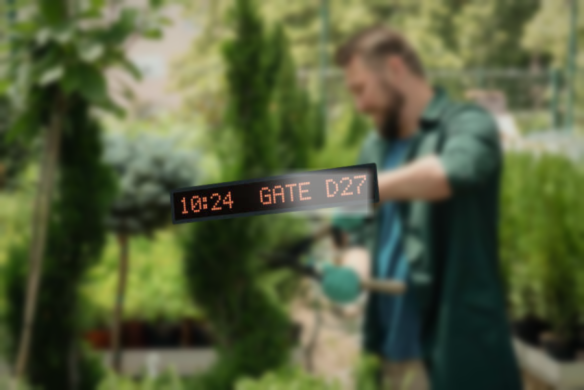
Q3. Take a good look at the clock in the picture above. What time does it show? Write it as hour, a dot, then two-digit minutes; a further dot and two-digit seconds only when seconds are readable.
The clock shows 10.24
